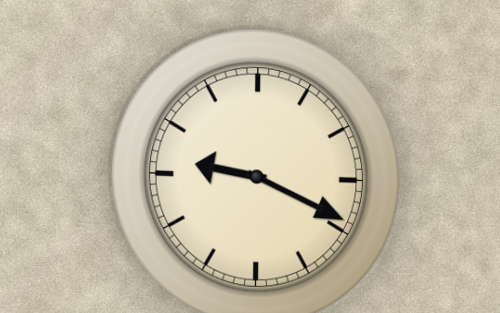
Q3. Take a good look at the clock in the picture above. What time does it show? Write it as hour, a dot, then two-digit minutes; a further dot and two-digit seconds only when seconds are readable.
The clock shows 9.19
